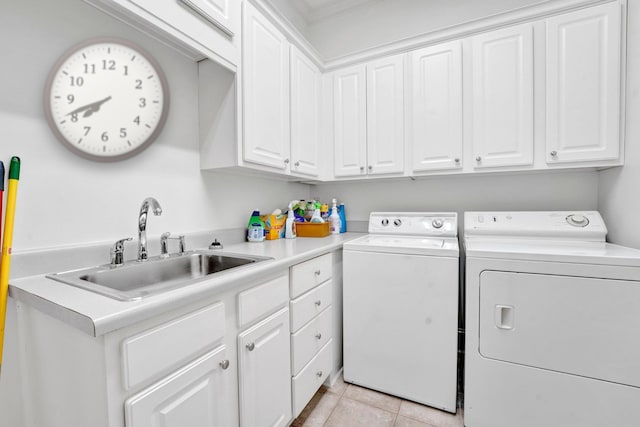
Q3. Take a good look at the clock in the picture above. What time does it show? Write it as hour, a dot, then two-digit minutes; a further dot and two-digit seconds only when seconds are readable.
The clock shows 7.41
